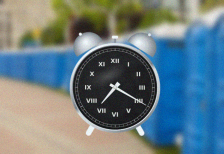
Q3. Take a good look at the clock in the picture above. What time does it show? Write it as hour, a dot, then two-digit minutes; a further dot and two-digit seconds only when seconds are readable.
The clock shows 7.20
